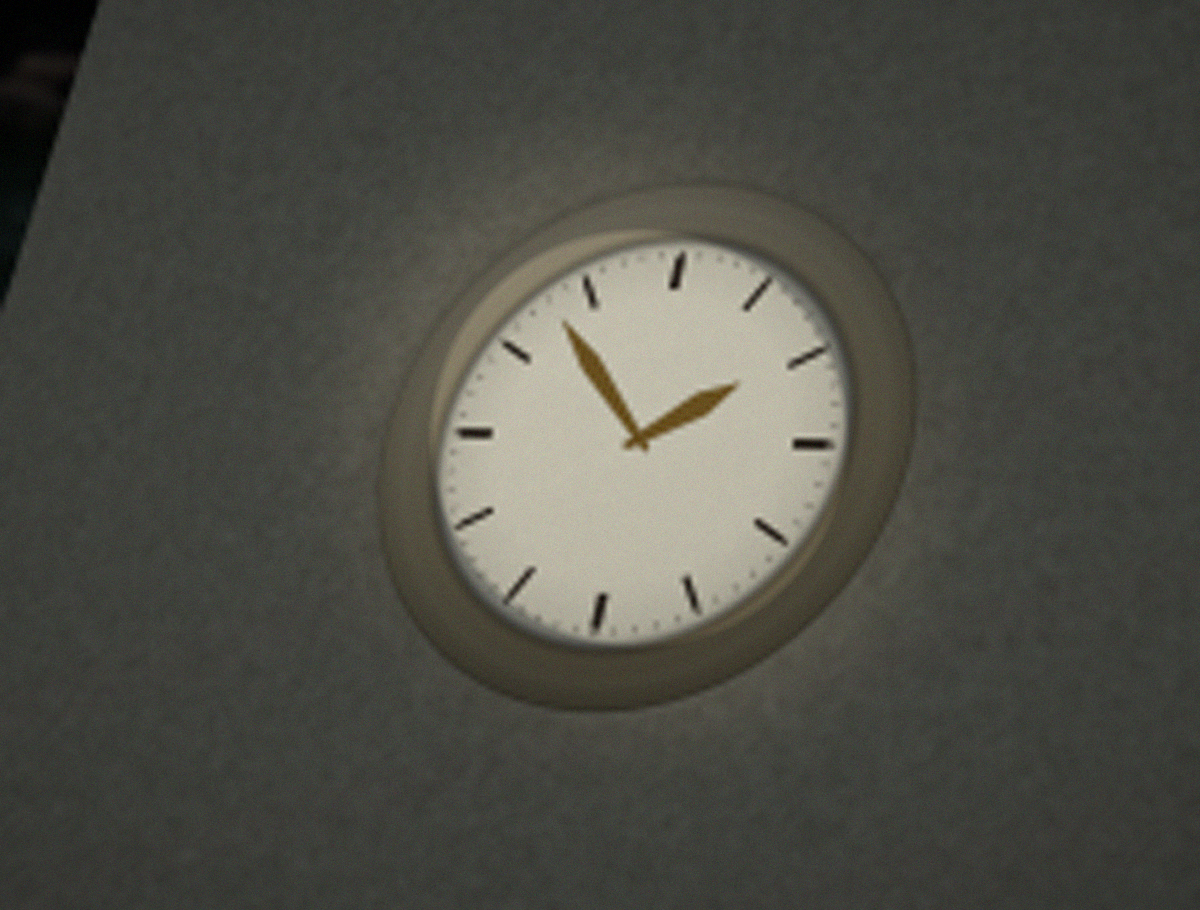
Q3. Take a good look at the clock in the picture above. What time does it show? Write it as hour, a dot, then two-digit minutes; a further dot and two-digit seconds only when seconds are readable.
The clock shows 1.53
